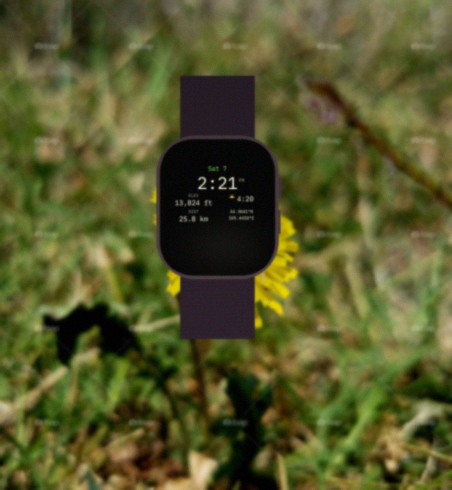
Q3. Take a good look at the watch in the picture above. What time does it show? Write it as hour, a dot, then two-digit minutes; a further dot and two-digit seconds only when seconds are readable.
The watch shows 2.21
